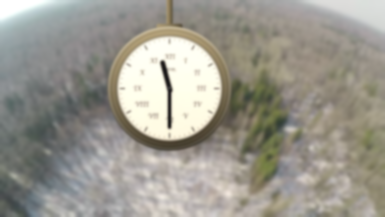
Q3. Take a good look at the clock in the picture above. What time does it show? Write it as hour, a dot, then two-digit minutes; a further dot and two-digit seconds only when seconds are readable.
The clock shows 11.30
